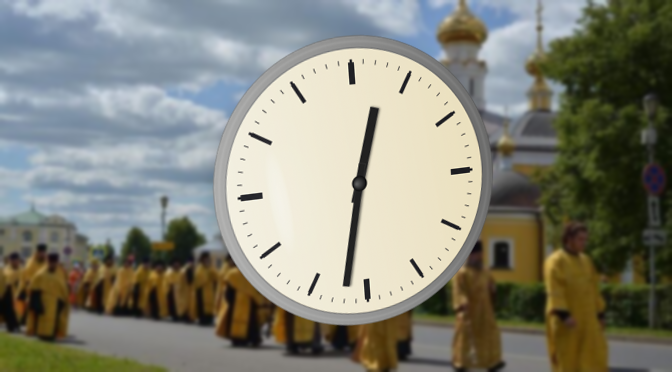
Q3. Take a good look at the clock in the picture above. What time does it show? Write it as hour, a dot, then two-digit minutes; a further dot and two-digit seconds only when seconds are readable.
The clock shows 12.32
